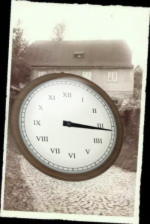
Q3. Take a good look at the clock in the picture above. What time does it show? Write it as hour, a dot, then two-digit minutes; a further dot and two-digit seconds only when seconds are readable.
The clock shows 3.16
